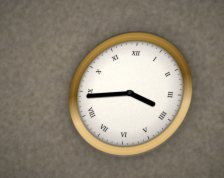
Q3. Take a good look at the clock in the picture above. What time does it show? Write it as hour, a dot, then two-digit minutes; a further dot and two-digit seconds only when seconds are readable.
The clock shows 3.44
